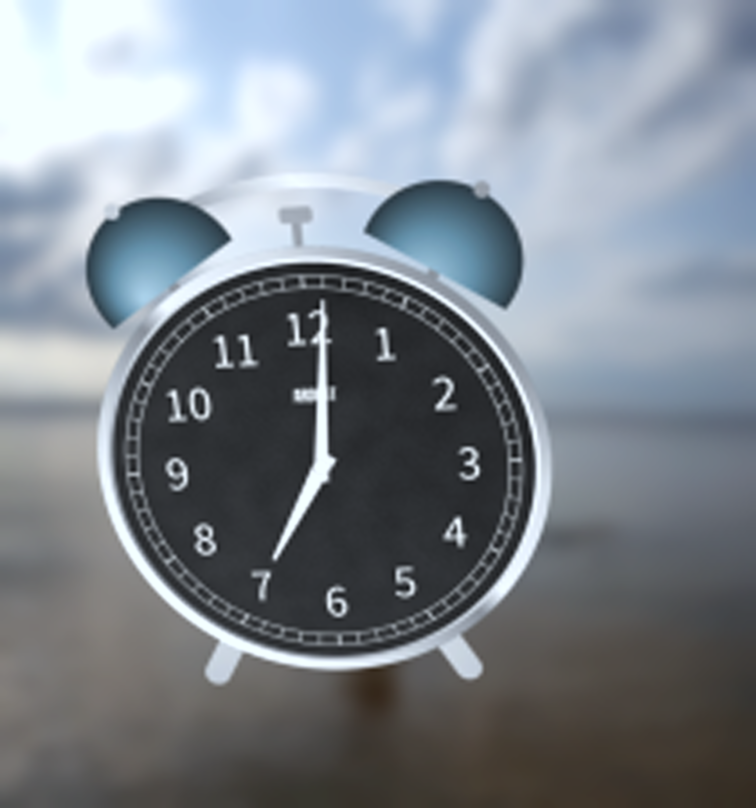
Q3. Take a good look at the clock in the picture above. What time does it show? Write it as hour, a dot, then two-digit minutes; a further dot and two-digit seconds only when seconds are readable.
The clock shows 7.01
